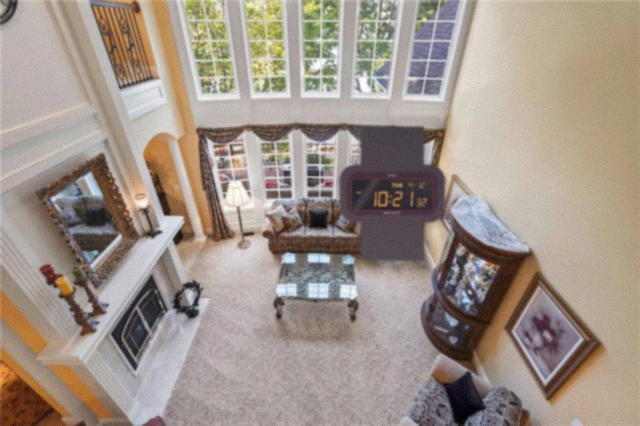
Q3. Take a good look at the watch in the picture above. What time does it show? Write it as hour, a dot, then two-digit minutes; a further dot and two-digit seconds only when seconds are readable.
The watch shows 10.21
